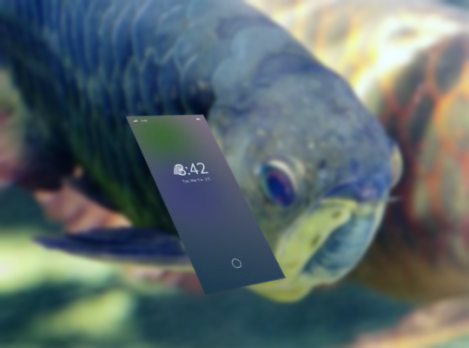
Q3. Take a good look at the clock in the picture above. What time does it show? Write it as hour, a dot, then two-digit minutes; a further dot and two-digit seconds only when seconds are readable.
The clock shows 3.42
